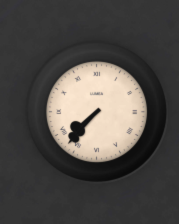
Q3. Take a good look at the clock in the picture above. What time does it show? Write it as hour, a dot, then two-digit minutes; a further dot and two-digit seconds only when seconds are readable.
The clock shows 7.37
